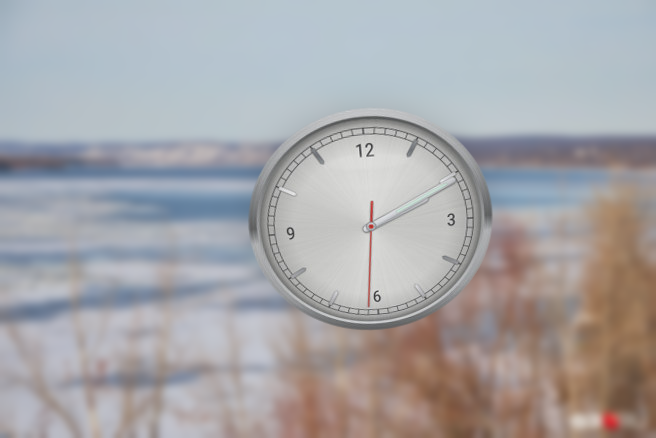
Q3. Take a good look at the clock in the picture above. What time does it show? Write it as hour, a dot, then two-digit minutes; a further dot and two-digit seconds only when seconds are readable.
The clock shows 2.10.31
